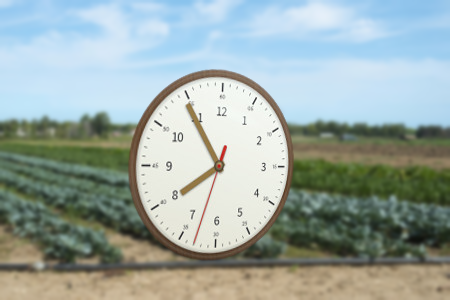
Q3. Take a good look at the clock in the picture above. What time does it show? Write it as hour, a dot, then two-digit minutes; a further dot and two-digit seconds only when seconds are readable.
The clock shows 7.54.33
